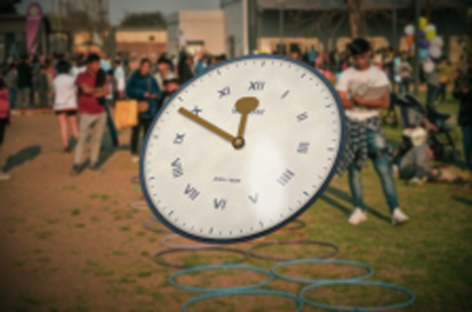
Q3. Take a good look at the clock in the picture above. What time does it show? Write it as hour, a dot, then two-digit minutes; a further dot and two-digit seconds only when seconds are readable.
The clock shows 11.49
